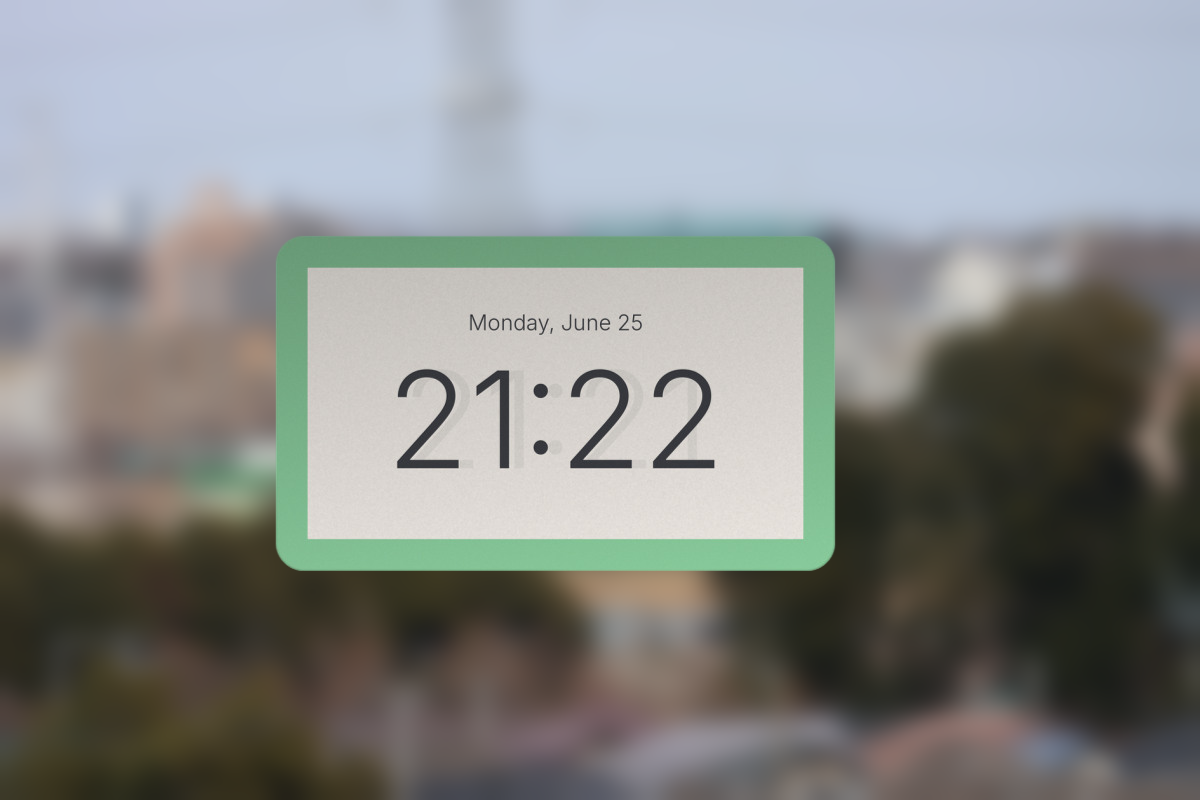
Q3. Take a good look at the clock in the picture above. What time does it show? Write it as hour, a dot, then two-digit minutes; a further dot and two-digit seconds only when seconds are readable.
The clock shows 21.22
